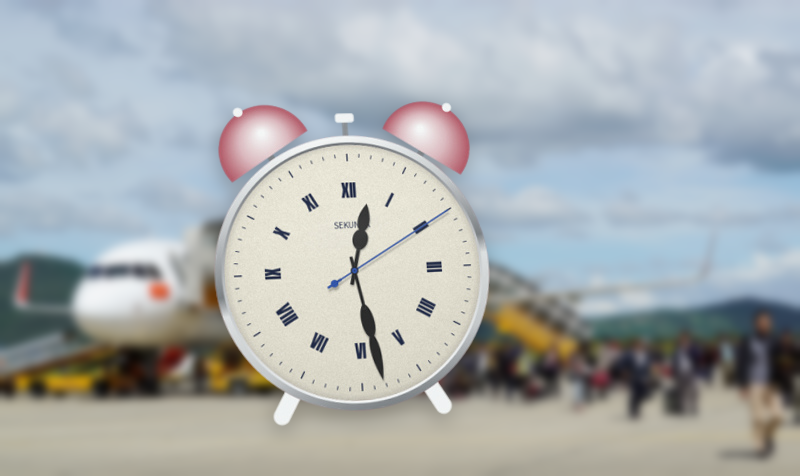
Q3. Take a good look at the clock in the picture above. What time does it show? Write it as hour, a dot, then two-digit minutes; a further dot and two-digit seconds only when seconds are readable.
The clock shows 12.28.10
